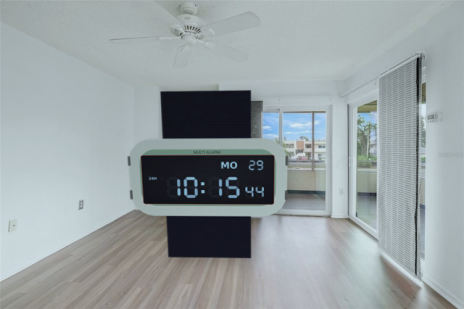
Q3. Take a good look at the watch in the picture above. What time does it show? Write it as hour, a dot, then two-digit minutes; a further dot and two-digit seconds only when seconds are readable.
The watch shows 10.15.44
